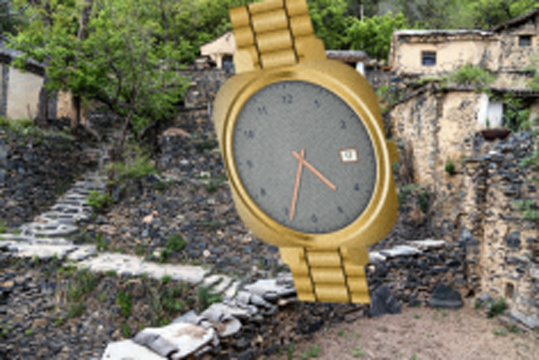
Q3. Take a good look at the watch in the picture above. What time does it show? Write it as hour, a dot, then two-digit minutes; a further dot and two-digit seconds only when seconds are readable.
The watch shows 4.34
